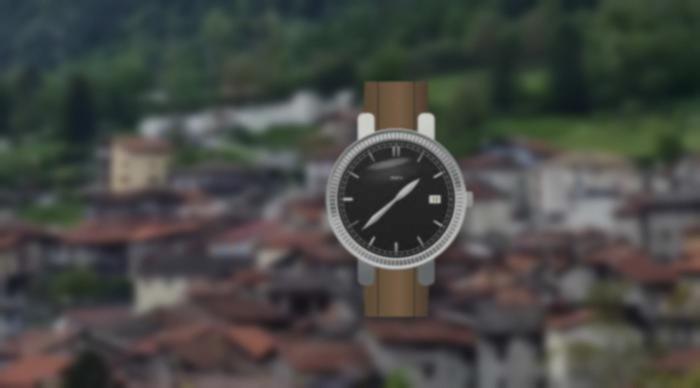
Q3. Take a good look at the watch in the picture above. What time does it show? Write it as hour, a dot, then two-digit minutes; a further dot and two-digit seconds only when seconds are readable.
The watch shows 1.38
